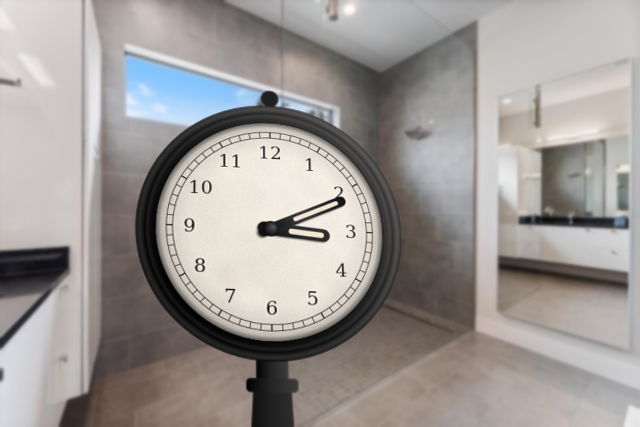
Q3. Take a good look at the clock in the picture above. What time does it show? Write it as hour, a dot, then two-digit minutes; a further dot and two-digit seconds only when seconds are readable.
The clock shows 3.11
